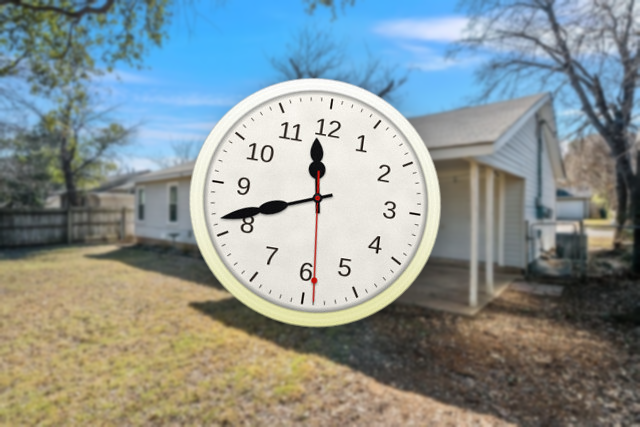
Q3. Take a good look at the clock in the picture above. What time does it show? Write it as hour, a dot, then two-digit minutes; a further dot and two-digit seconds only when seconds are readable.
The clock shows 11.41.29
